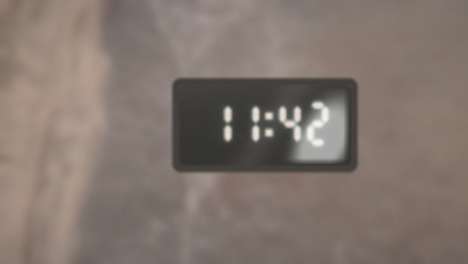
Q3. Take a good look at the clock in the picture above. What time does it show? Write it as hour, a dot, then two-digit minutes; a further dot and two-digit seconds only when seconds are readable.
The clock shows 11.42
